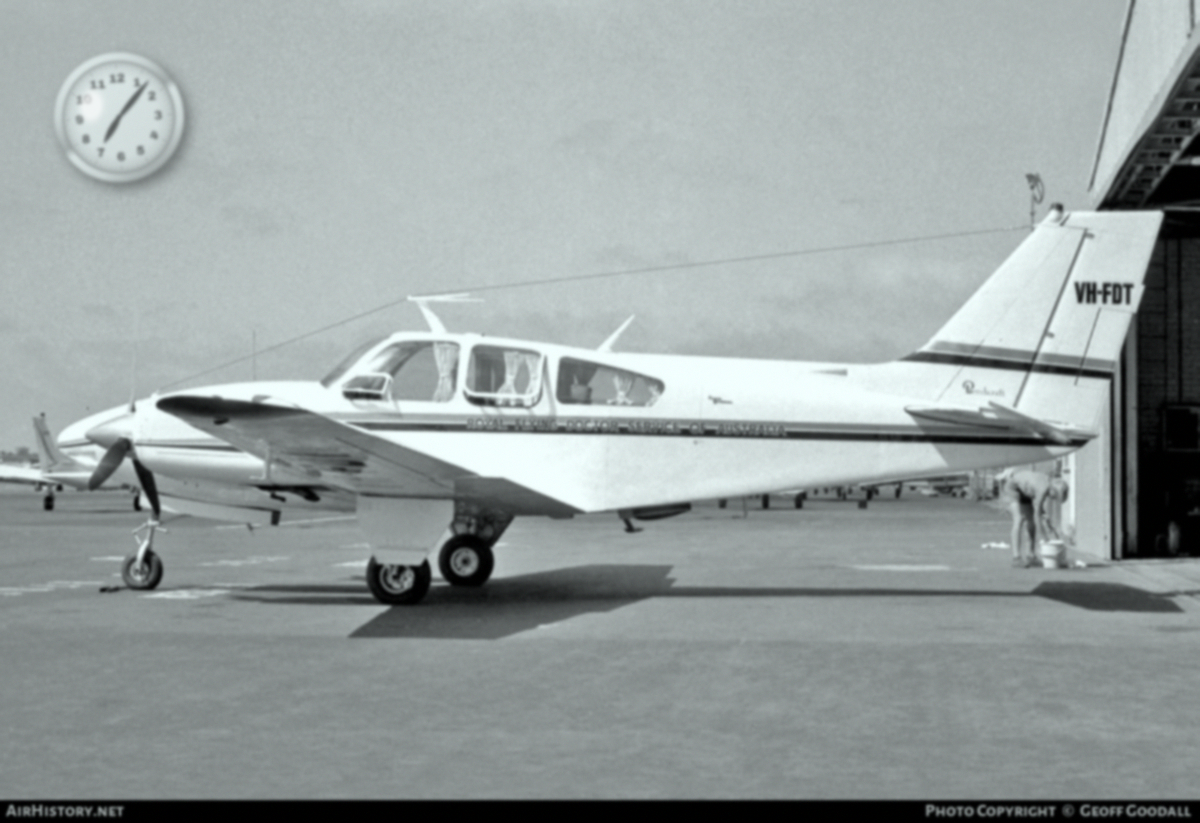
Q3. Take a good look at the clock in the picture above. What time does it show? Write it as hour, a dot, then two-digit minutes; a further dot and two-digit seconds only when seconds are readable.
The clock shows 7.07
